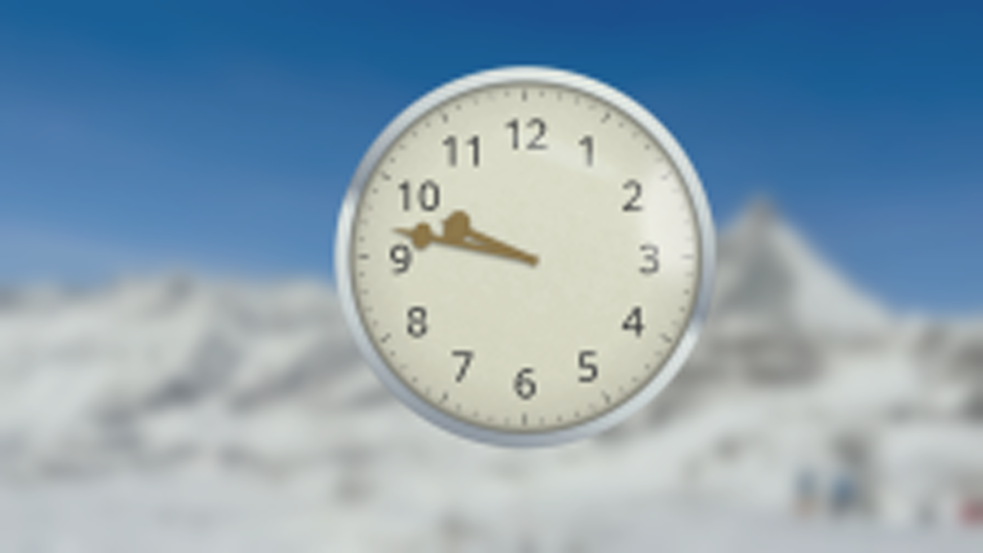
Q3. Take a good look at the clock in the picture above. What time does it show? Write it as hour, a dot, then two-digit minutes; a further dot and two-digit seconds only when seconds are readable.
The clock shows 9.47
